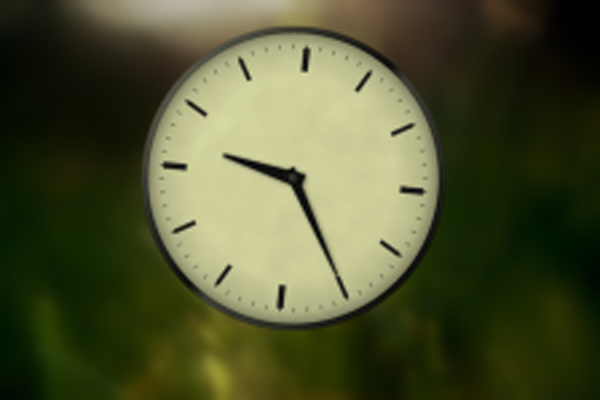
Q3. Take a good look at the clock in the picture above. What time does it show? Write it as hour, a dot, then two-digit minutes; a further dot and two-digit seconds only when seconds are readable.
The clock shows 9.25
